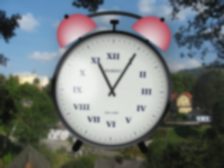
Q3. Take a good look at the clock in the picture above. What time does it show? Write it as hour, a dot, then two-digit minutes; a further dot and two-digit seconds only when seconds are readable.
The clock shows 11.05
